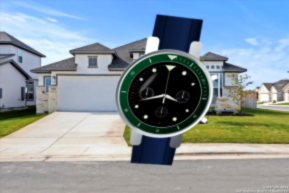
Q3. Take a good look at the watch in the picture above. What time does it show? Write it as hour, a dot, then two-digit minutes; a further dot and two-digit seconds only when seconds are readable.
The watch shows 3.42
